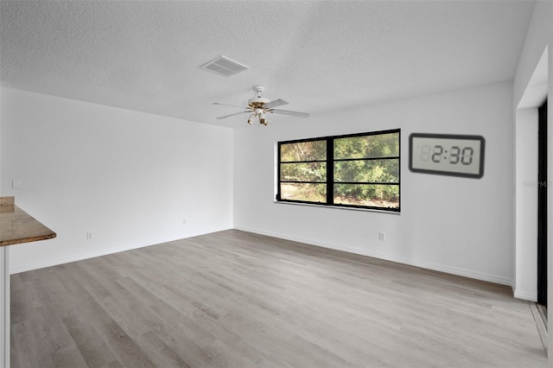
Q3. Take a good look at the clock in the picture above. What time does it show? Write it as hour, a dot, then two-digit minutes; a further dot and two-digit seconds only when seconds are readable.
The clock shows 2.30
